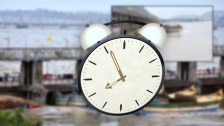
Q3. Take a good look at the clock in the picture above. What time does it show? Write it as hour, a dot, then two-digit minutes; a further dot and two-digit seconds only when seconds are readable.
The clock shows 7.56
